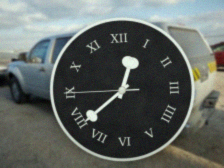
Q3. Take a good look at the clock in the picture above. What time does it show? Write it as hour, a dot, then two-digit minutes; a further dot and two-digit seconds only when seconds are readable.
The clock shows 12.38.45
